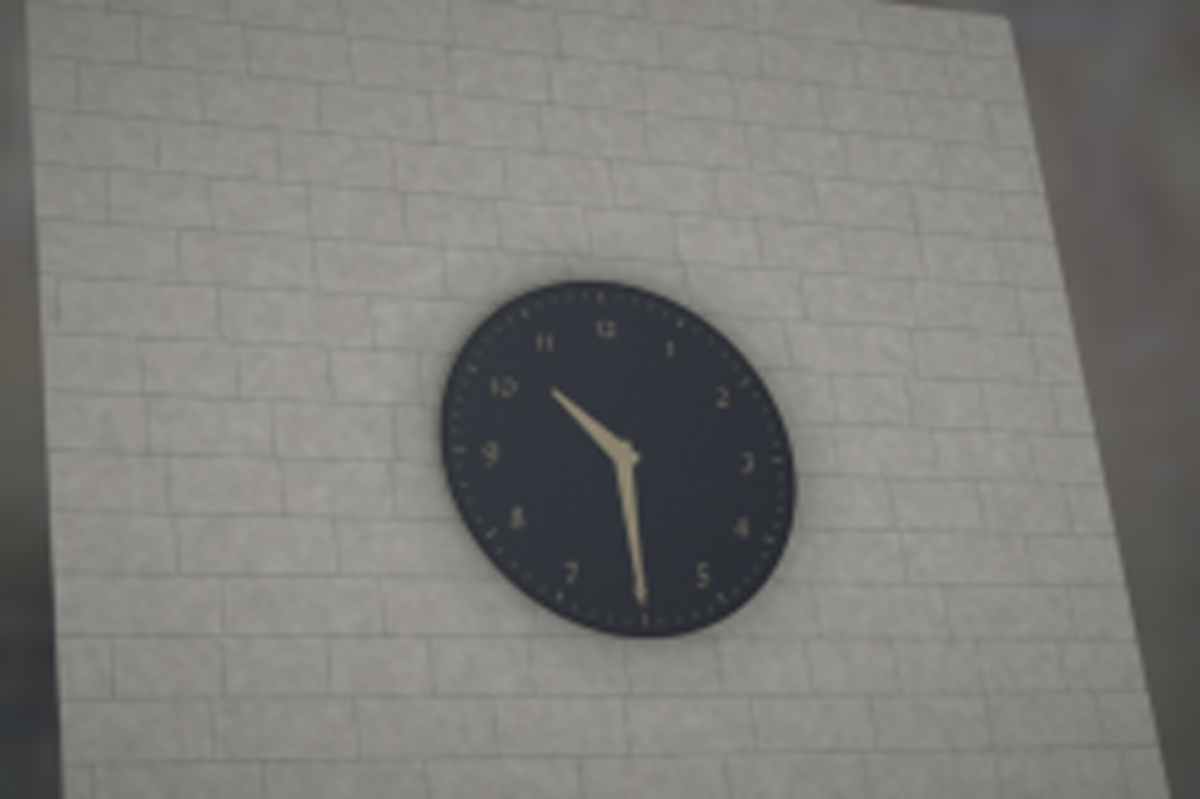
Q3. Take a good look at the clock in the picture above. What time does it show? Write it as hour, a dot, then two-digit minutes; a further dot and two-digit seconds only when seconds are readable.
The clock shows 10.30
